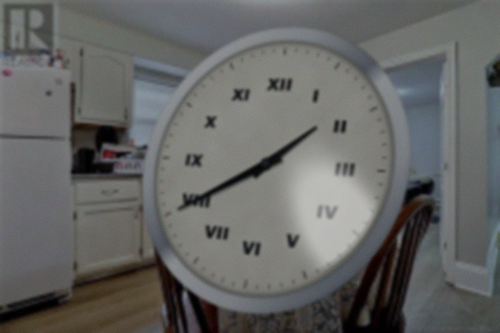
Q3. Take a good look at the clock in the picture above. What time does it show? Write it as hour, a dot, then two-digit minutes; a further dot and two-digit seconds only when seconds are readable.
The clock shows 1.40
